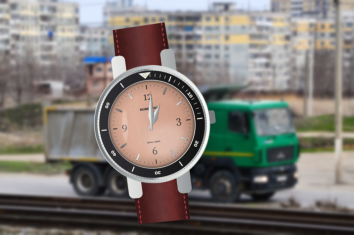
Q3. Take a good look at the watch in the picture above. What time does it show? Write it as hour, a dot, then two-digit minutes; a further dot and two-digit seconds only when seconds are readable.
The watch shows 1.01
